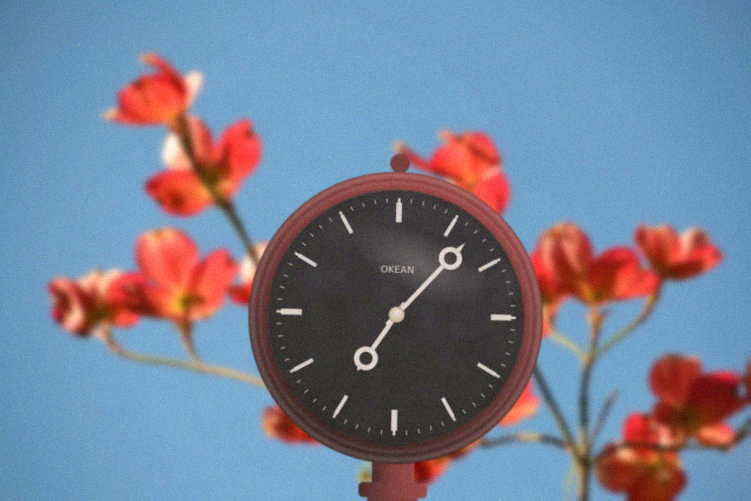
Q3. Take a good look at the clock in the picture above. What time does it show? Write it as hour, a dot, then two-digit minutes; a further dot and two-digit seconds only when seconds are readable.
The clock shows 7.07
